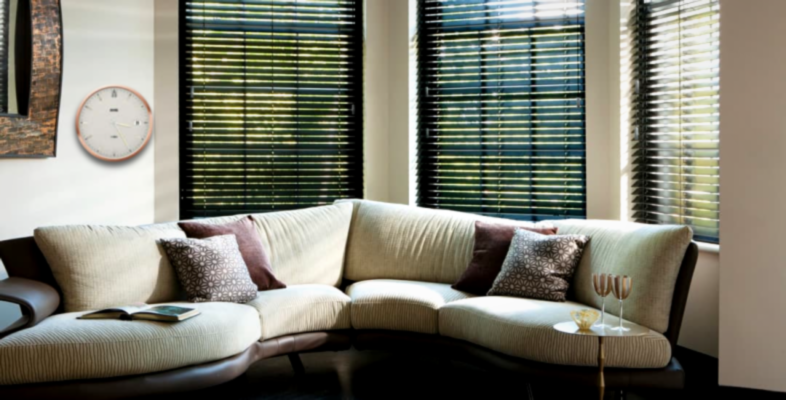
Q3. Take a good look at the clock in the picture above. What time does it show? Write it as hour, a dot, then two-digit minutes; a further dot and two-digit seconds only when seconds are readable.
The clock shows 3.25
